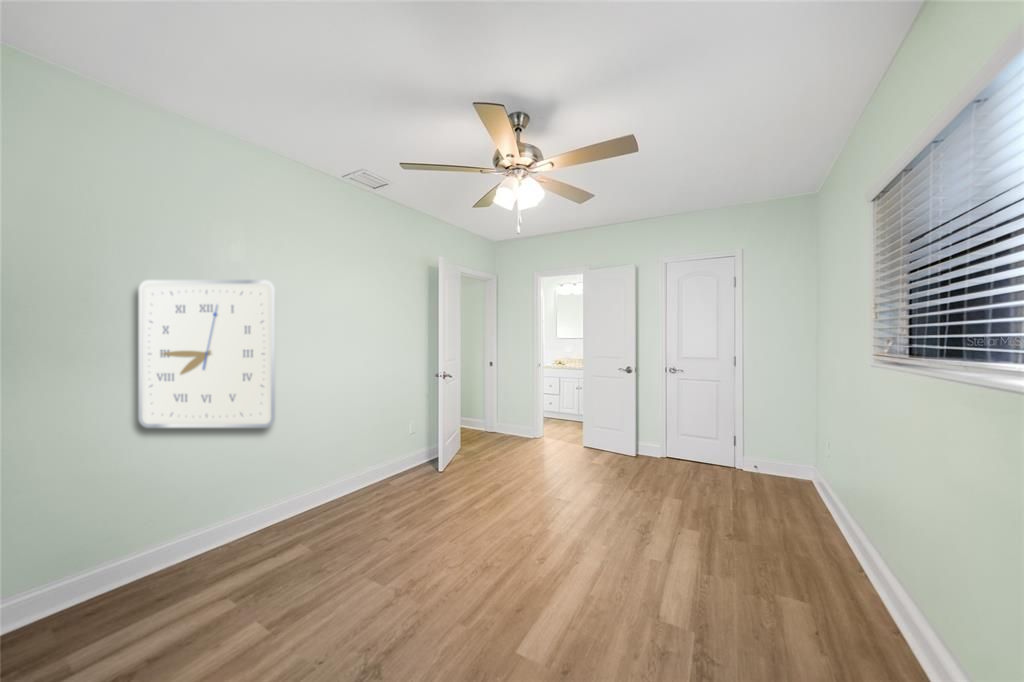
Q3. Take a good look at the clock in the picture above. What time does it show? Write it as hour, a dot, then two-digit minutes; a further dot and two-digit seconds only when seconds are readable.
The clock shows 7.45.02
